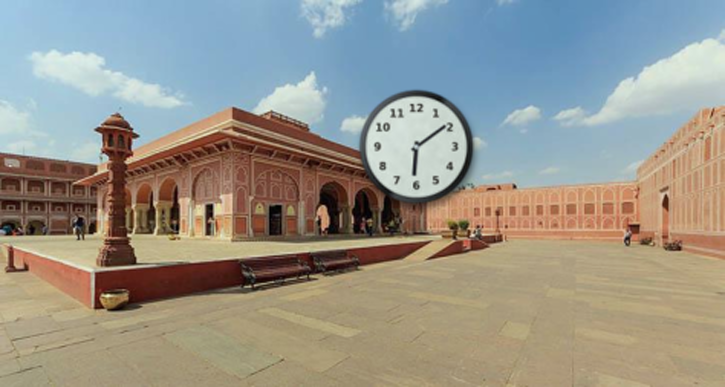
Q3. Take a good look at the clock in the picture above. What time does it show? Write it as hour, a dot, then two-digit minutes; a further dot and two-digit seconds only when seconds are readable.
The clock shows 6.09
